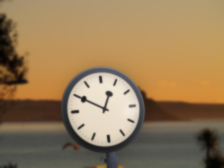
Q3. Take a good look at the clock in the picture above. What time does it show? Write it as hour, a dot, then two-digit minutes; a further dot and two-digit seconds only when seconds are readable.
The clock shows 12.50
